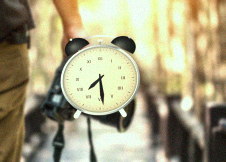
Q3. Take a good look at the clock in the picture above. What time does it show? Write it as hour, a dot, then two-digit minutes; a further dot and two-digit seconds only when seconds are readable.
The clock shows 7.29
